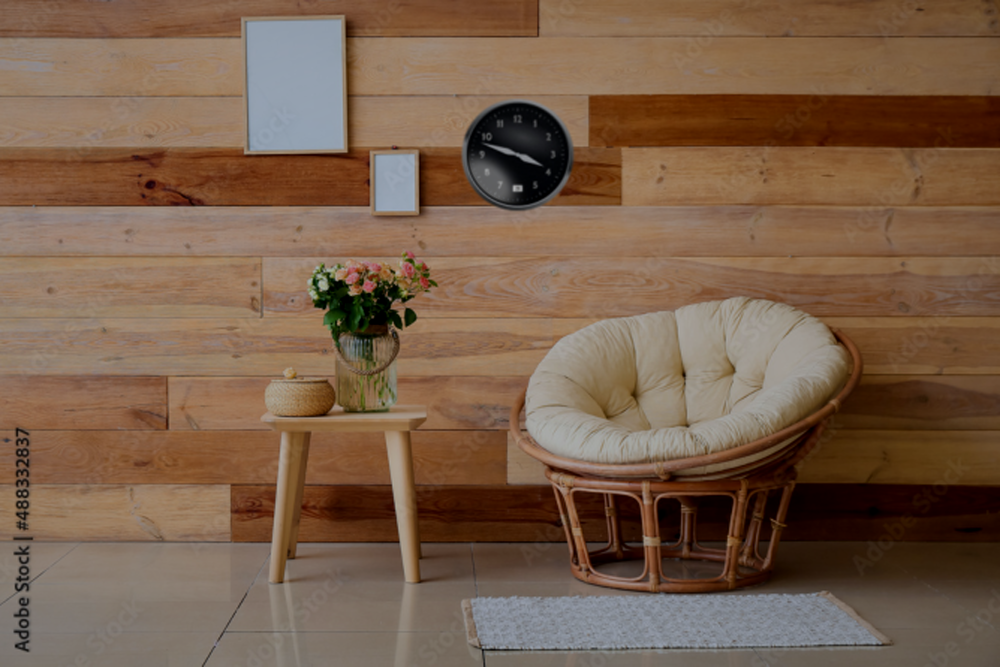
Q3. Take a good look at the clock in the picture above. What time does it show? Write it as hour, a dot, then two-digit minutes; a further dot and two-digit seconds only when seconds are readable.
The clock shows 3.48
